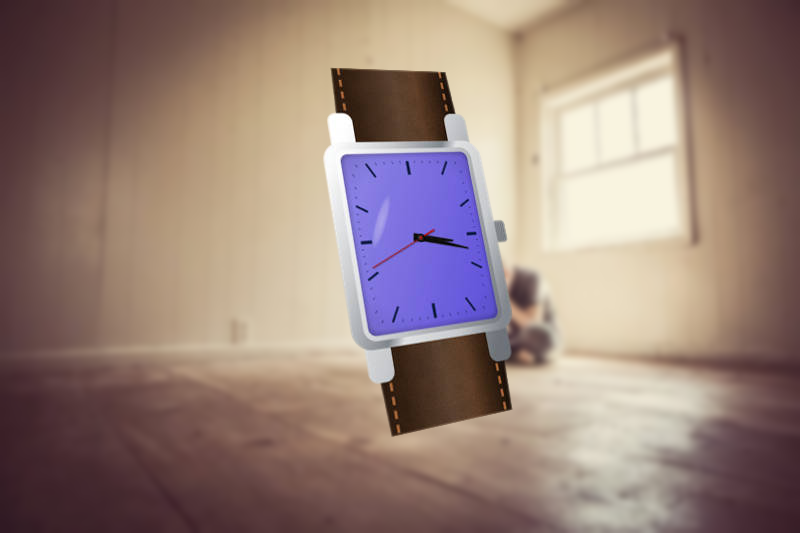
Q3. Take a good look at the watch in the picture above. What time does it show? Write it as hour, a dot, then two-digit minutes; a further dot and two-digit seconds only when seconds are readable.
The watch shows 3.17.41
